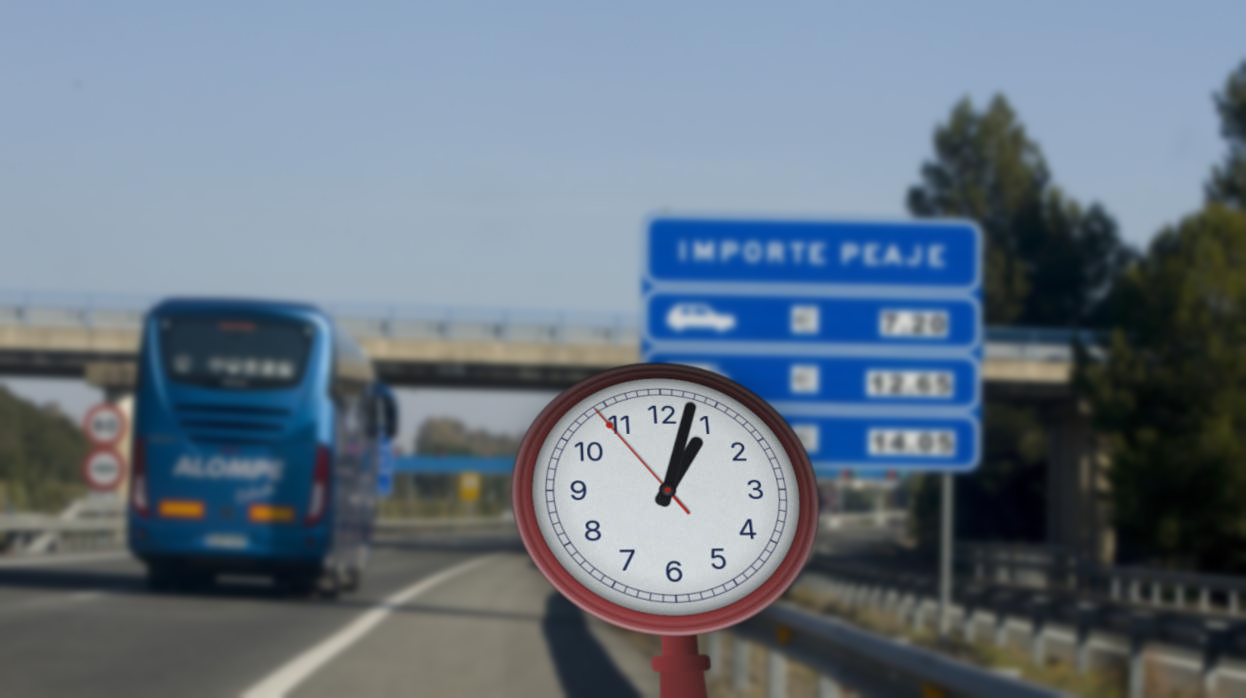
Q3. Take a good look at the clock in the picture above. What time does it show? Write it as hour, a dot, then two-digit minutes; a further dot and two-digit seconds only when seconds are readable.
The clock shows 1.02.54
